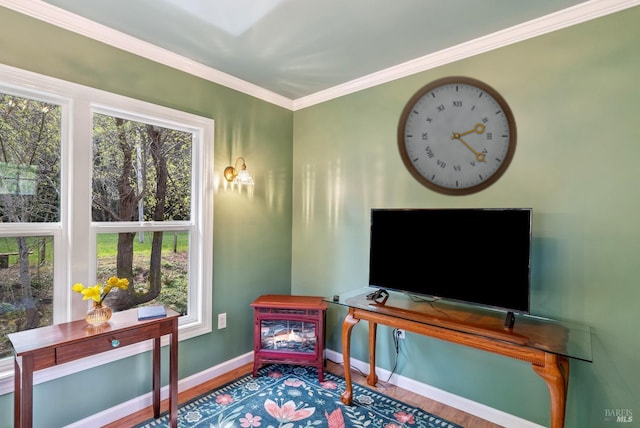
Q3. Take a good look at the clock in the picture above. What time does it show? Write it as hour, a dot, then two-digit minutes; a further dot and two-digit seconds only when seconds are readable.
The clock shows 2.22
